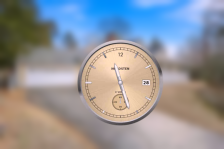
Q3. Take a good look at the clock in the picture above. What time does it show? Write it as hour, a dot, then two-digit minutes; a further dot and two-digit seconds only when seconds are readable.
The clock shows 11.27
